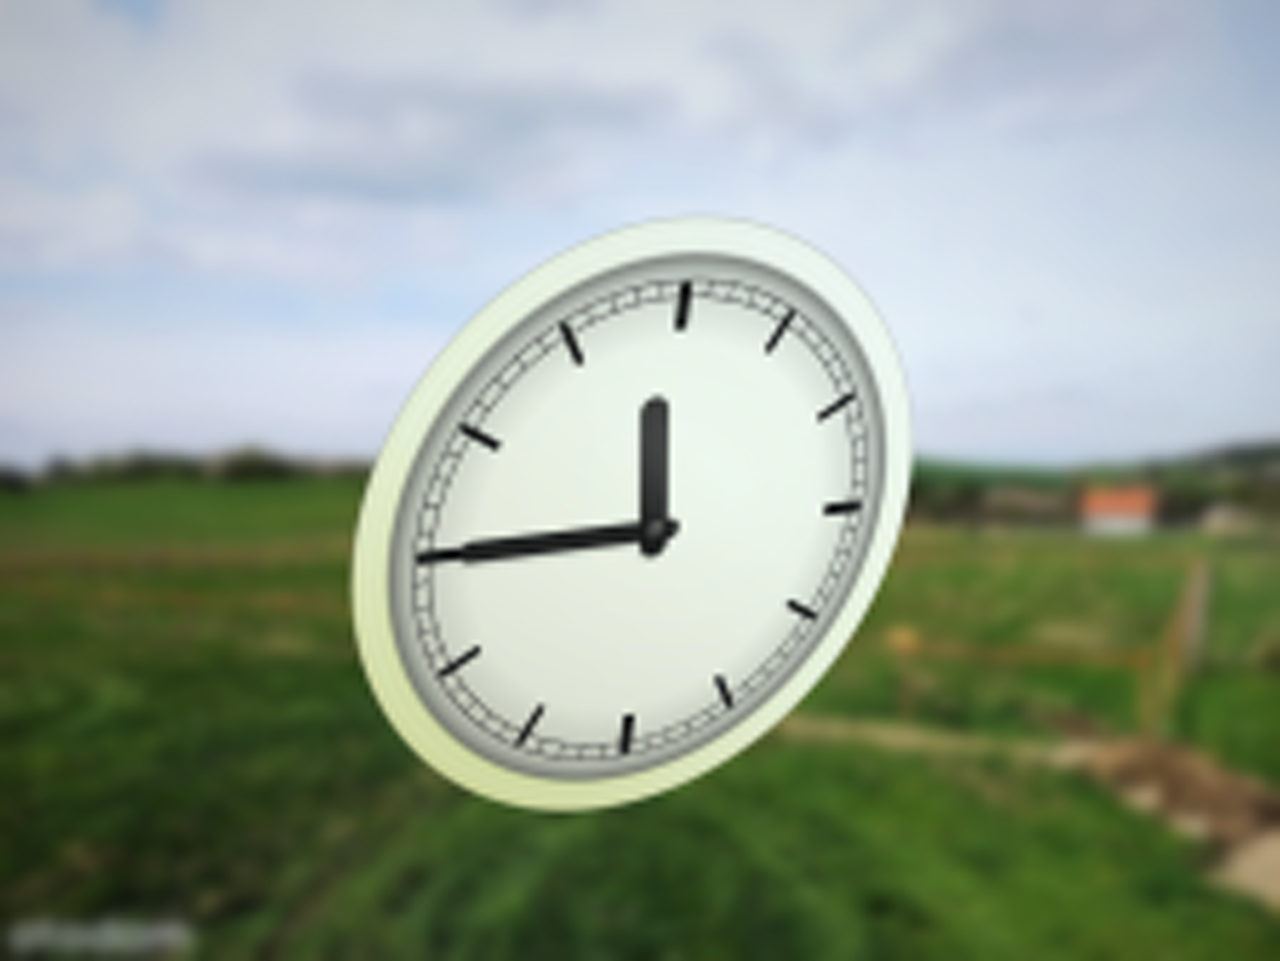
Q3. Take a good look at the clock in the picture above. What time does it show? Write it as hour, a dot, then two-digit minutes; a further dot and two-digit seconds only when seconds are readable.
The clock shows 11.45
